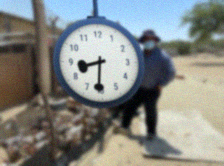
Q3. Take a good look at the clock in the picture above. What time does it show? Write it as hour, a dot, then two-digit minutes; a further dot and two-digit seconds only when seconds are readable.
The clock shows 8.31
